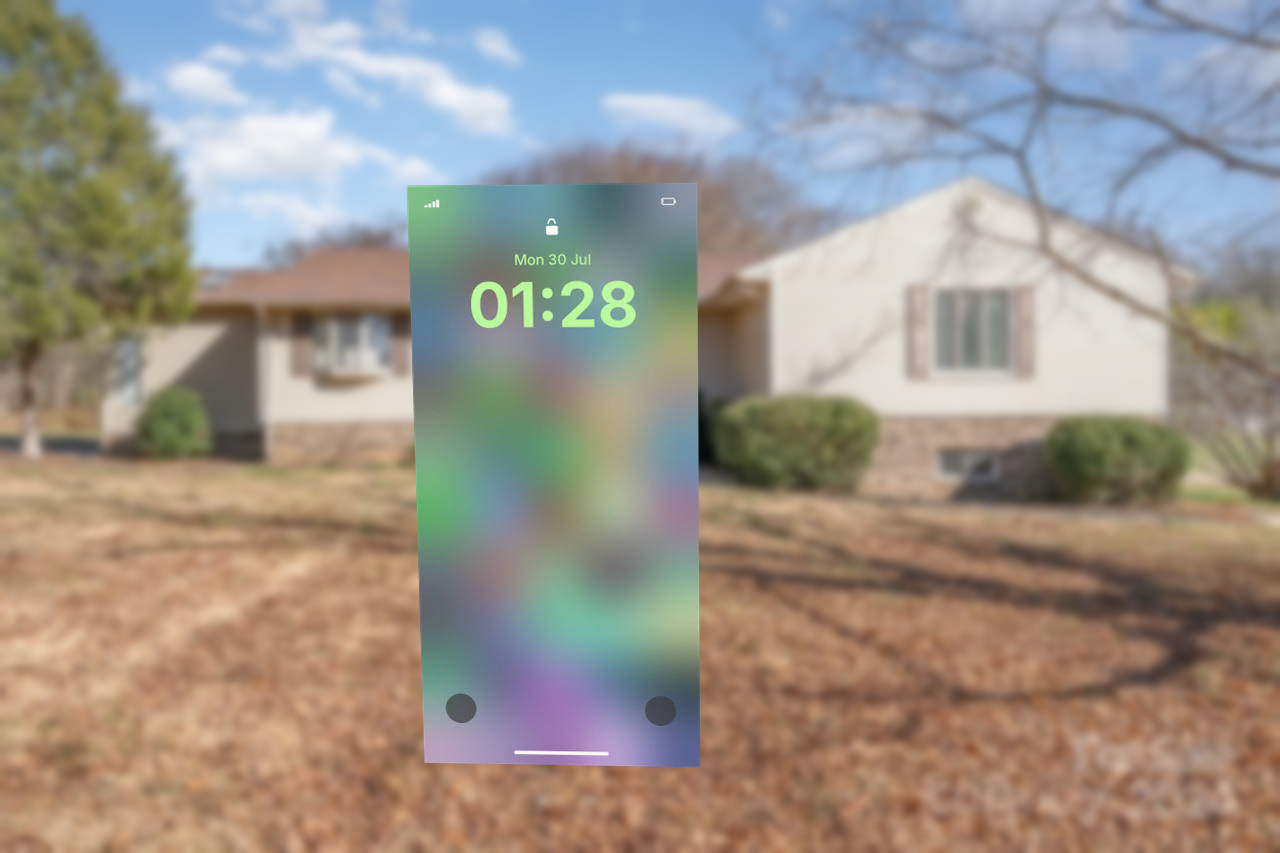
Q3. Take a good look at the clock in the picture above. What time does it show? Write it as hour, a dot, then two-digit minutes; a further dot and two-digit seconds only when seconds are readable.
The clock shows 1.28
